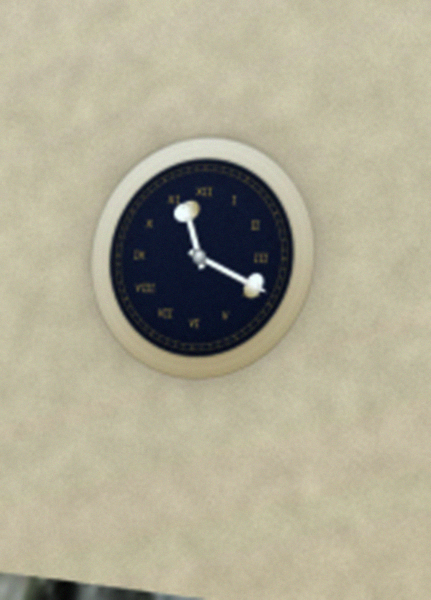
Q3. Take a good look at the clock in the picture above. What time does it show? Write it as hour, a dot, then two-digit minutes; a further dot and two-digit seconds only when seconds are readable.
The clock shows 11.19
